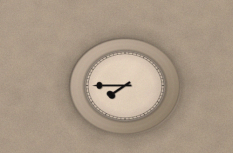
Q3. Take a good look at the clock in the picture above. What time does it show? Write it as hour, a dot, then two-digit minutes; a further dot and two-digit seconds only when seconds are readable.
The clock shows 7.45
